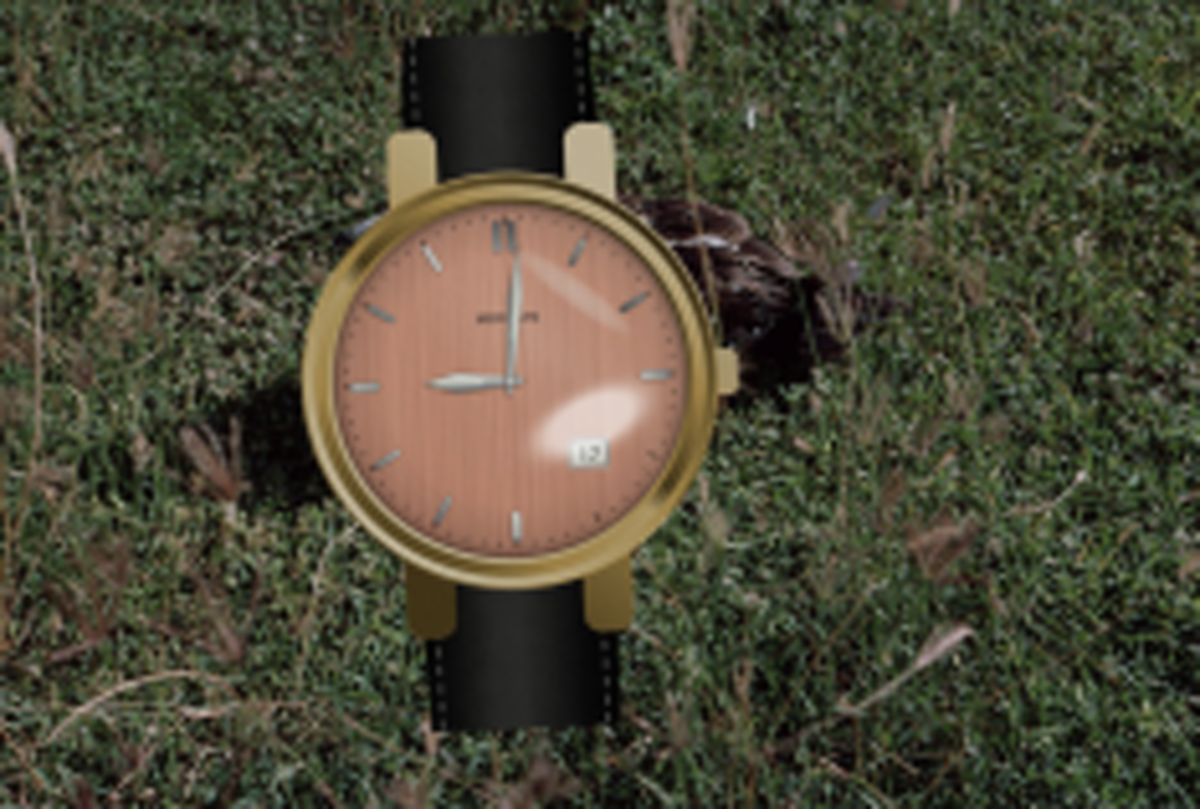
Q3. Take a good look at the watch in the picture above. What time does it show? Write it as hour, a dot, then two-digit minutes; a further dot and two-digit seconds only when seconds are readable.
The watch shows 9.01
